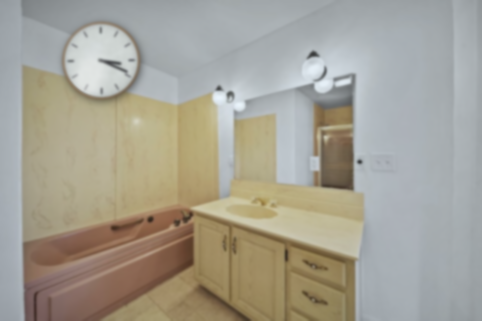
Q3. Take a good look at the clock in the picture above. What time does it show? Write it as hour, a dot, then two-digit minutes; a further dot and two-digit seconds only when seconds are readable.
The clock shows 3.19
